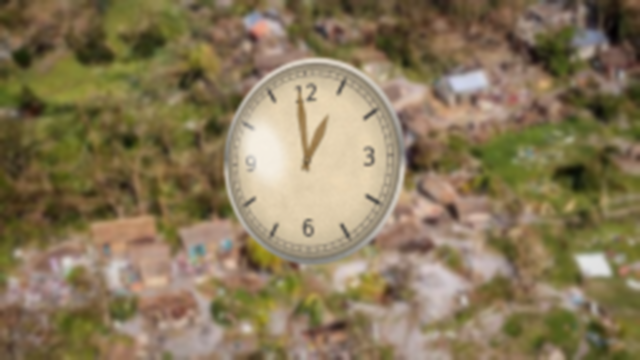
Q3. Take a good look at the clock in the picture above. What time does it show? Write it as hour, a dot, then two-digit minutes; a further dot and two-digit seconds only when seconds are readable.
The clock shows 12.59
